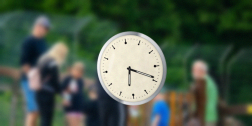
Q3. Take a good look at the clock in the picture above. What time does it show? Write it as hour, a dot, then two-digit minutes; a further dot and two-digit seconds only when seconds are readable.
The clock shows 6.19
